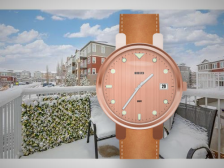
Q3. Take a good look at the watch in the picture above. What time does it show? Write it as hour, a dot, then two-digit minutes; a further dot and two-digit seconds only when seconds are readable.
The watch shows 1.36
